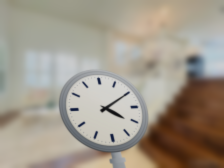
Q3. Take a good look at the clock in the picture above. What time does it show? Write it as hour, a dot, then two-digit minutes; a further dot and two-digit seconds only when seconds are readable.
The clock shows 4.10
